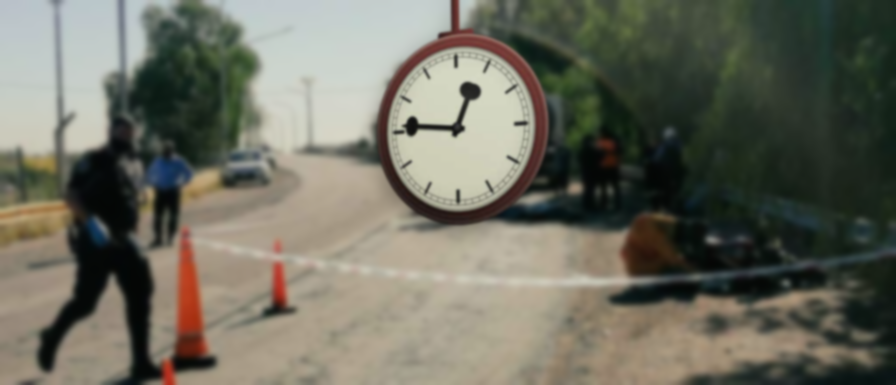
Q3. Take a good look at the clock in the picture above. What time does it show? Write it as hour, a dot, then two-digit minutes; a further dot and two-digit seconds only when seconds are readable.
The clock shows 12.46
